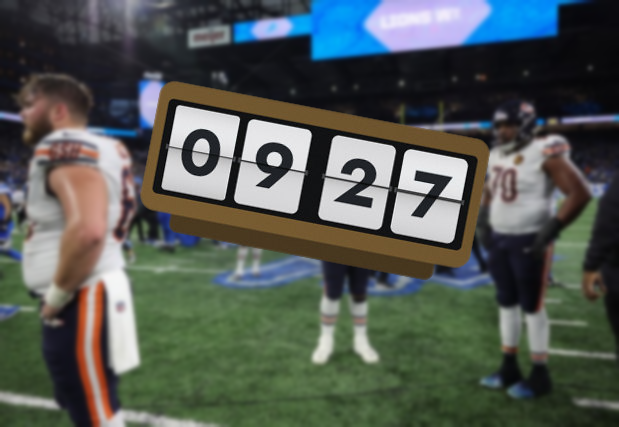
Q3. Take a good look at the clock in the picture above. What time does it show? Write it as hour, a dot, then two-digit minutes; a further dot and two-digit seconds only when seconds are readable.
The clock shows 9.27
